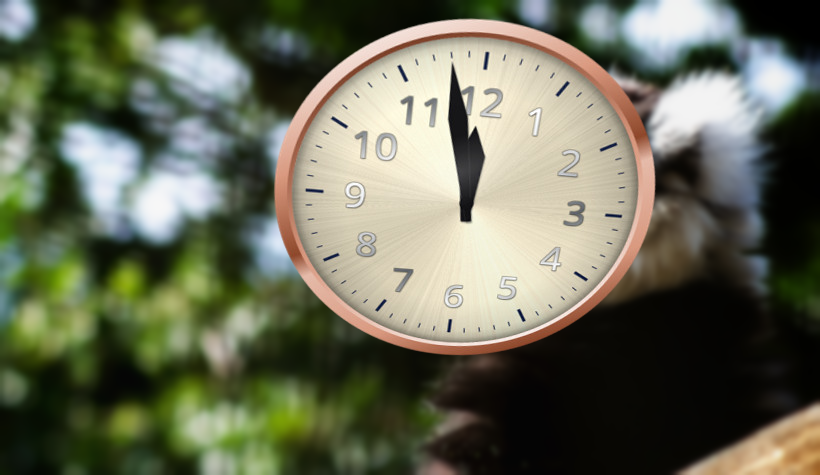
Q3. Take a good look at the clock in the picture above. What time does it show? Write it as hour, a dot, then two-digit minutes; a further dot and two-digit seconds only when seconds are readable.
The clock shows 11.58
